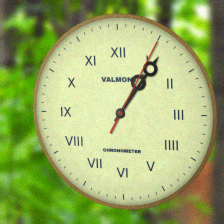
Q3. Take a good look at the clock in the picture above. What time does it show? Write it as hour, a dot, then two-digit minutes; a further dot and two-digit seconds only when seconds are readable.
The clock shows 1.06.05
